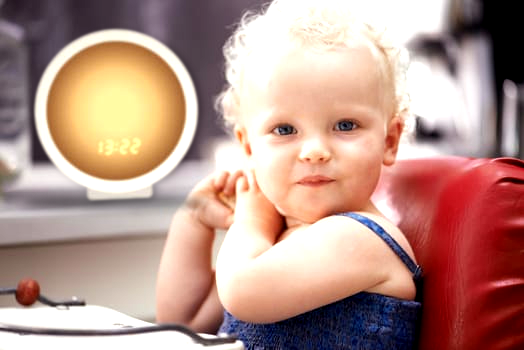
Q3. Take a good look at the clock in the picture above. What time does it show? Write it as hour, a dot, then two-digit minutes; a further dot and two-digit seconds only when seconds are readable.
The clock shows 13.22
